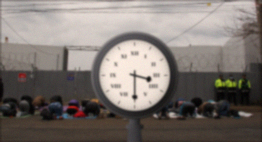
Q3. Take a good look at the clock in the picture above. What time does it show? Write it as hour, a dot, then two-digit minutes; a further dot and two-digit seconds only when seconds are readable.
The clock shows 3.30
